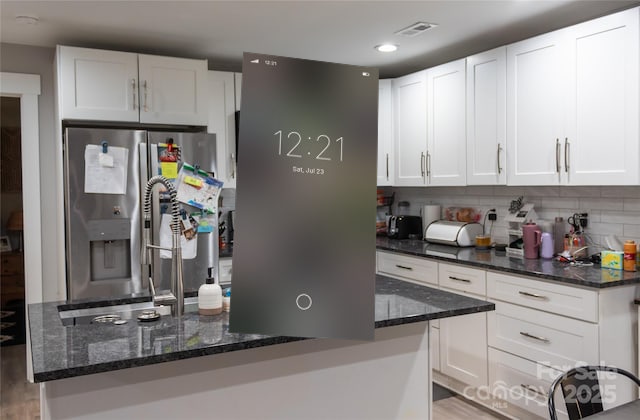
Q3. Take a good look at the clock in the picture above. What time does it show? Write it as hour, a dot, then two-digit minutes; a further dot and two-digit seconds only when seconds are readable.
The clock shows 12.21
